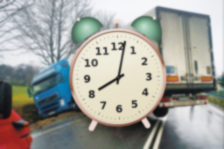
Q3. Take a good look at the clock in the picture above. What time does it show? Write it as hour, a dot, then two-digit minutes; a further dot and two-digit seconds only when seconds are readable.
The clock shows 8.02
